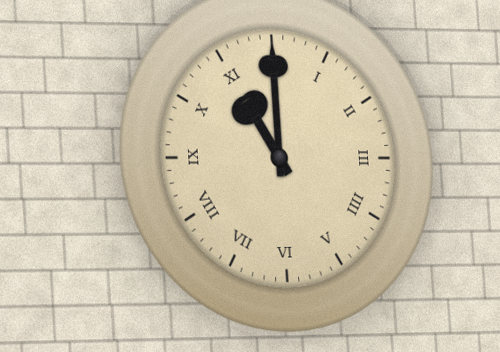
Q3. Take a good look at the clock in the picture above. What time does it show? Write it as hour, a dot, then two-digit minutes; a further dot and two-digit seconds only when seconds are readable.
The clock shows 11.00
